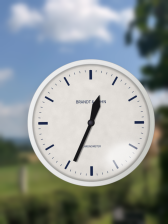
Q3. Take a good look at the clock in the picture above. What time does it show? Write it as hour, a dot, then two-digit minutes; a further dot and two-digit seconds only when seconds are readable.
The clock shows 12.34
